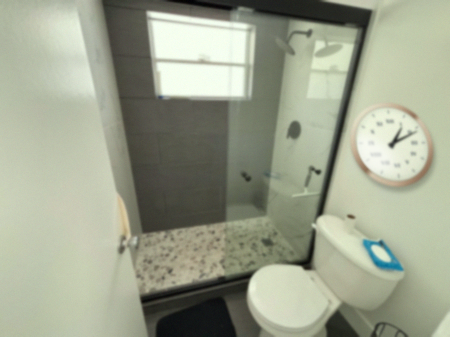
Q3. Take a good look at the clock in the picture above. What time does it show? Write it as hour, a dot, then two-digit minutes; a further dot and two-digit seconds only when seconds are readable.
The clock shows 1.11
